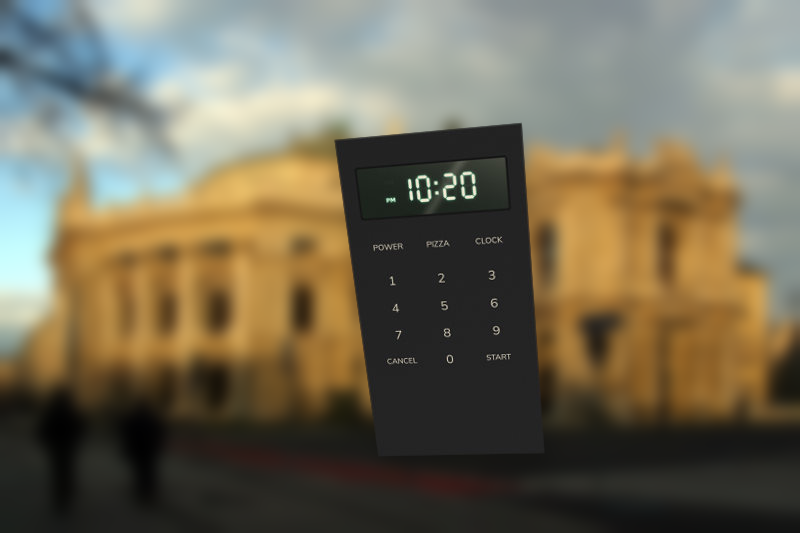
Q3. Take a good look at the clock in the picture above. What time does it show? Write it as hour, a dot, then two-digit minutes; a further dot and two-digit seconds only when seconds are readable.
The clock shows 10.20
